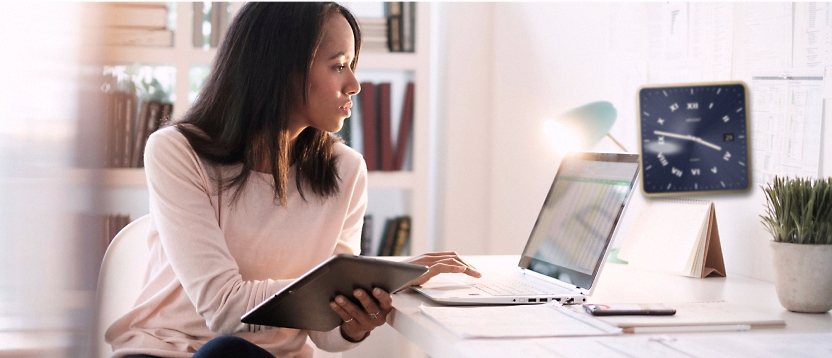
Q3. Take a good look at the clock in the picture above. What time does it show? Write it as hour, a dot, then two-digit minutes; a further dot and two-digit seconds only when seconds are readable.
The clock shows 3.47
